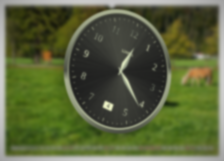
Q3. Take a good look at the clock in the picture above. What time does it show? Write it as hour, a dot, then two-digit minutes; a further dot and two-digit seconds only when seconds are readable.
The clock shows 12.21
